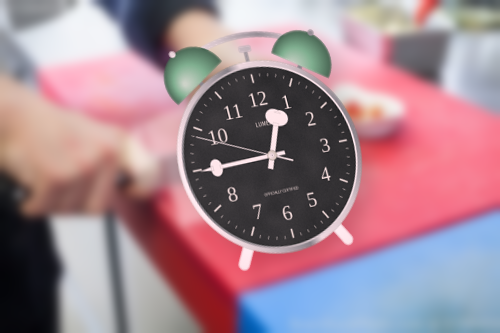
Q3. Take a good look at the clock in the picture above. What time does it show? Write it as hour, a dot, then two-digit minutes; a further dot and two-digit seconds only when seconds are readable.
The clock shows 12.44.49
